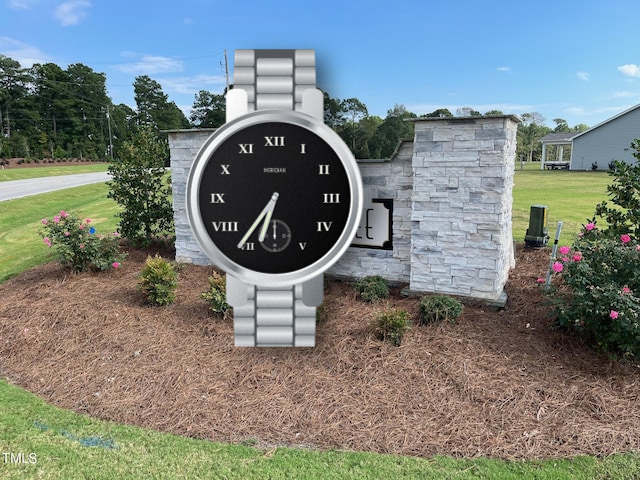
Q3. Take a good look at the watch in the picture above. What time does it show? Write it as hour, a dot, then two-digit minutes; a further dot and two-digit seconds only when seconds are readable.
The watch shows 6.36
